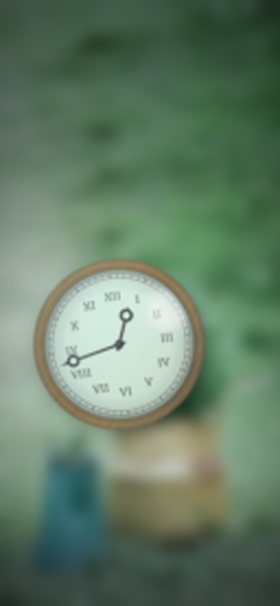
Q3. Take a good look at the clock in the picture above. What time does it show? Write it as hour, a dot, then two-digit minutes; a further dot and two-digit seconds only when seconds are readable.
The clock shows 12.43
